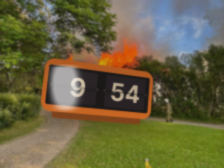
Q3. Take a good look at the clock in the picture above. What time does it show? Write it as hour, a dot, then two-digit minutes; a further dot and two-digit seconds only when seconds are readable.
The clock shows 9.54
